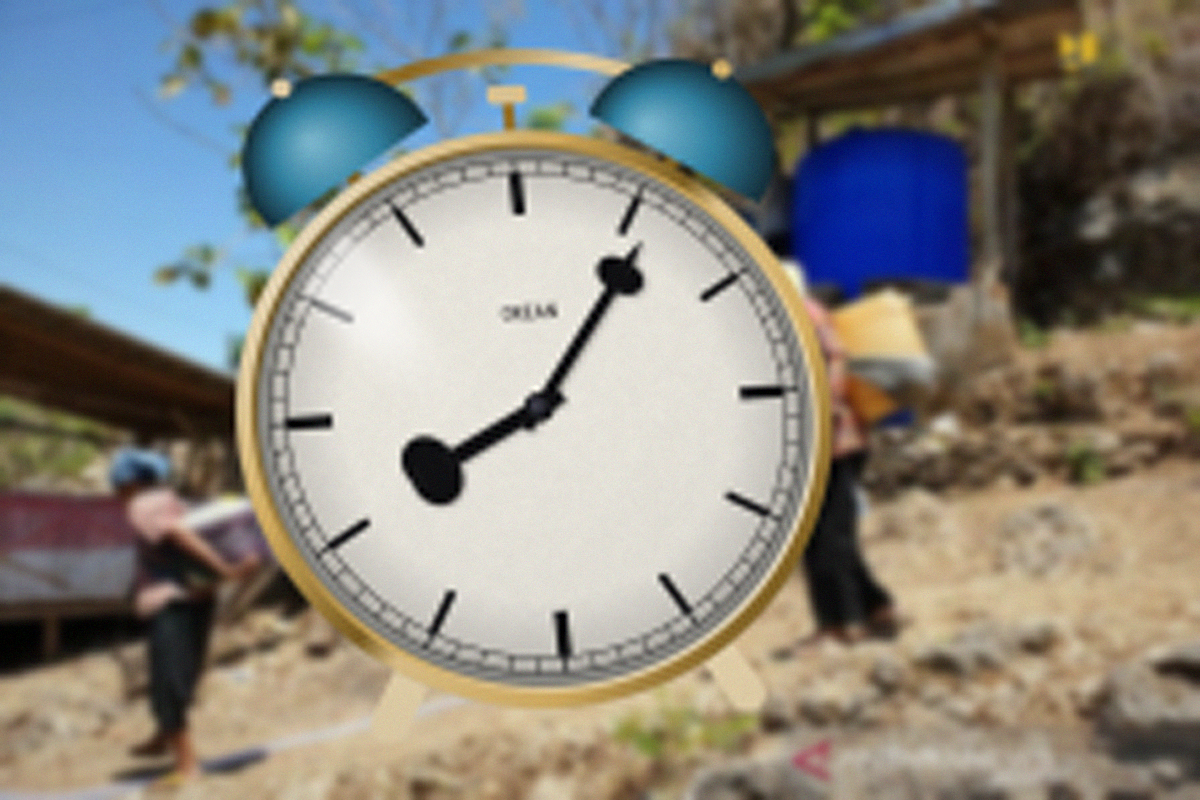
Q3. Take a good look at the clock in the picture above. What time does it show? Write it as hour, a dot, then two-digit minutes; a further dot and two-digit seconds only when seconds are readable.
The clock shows 8.06
